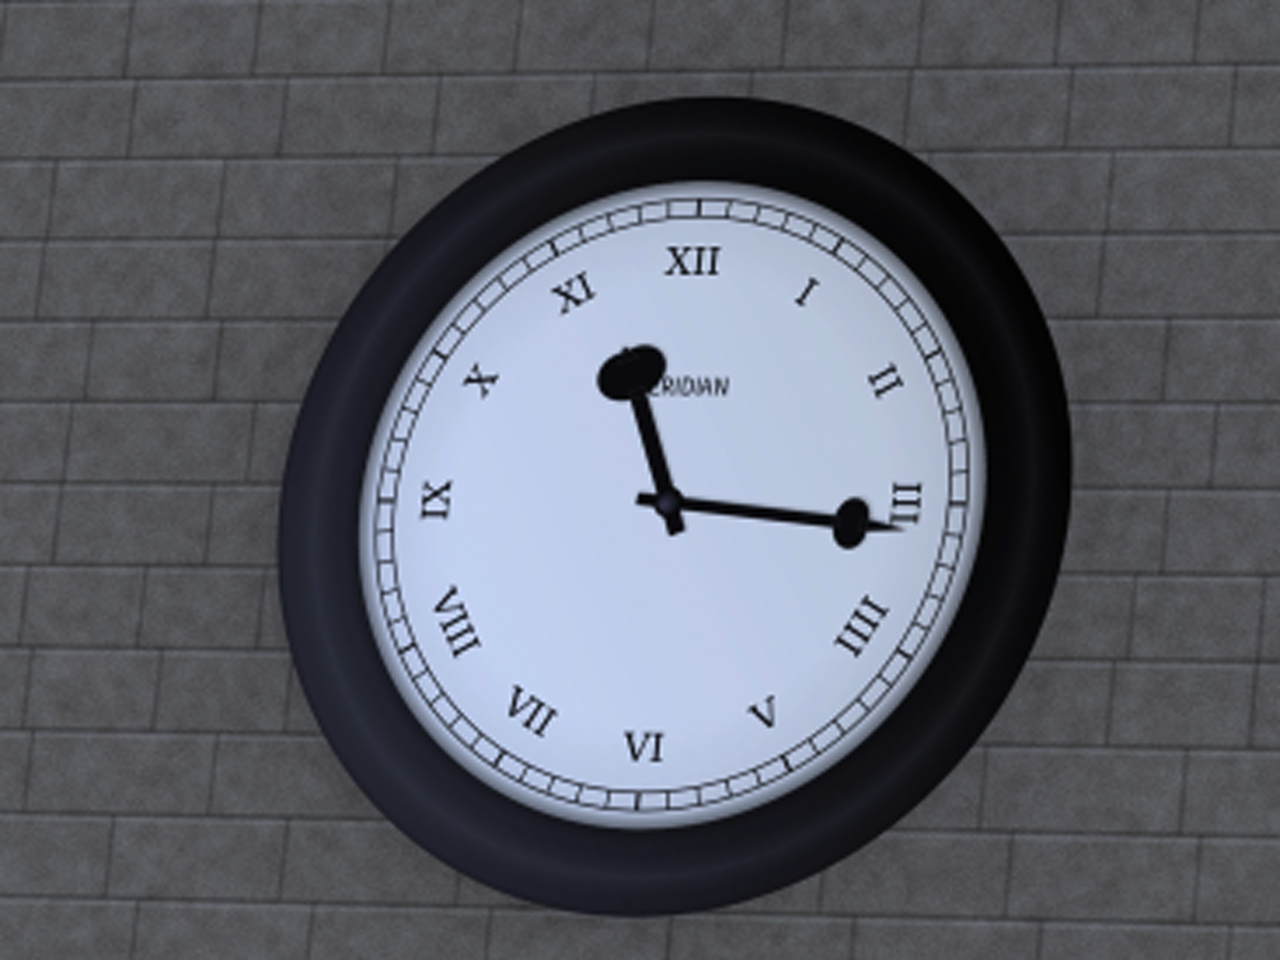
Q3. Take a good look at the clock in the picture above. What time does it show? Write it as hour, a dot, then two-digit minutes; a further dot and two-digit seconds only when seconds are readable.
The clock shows 11.16
